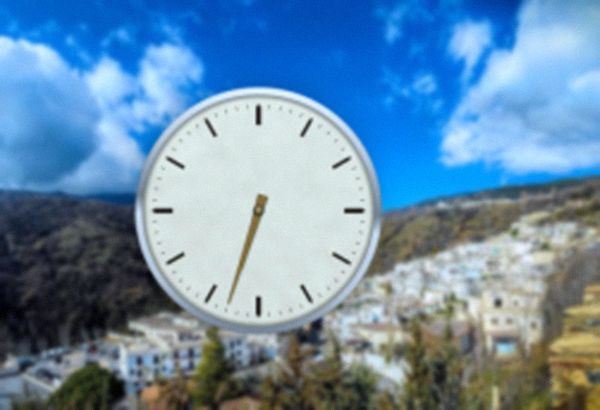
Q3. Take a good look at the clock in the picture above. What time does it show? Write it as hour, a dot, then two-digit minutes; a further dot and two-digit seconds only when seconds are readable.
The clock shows 6.33
